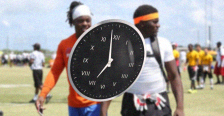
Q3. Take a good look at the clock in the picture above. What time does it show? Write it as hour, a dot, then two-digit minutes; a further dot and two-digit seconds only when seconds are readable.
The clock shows 6.58
